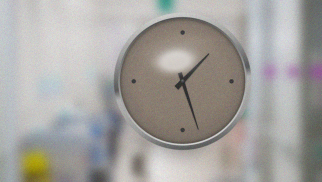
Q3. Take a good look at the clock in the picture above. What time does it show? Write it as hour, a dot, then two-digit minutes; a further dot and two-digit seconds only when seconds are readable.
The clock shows 1.27
